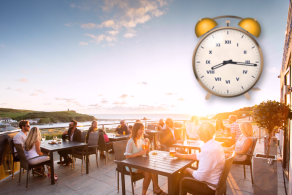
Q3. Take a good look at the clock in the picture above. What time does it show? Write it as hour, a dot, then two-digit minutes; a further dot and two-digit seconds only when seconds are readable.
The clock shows 8.16
